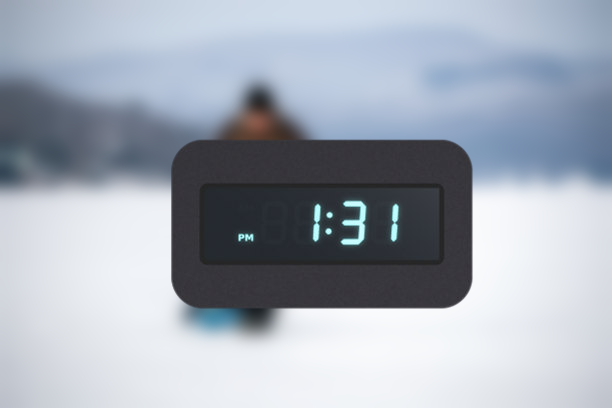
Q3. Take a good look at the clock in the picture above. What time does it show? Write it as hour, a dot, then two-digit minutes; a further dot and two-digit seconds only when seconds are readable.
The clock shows 1.31
